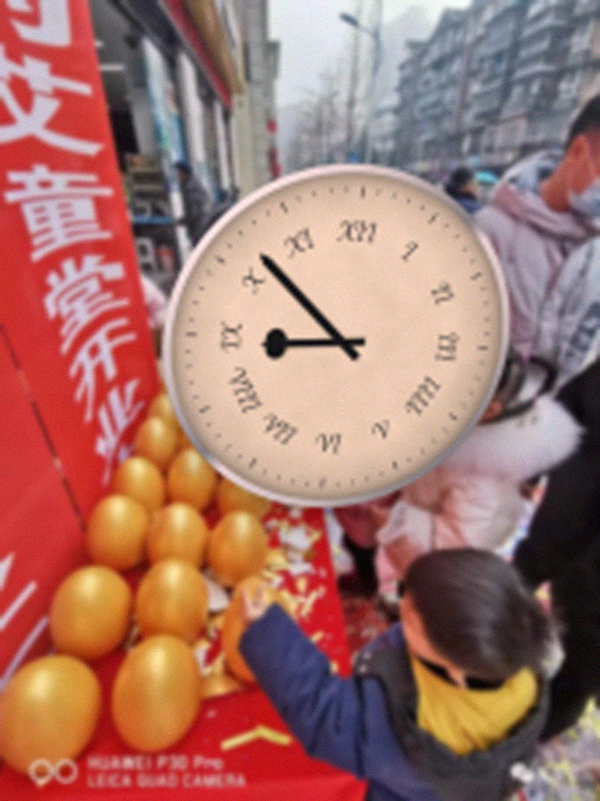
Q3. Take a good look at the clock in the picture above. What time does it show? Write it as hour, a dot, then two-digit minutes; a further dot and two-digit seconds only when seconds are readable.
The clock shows 8.52
